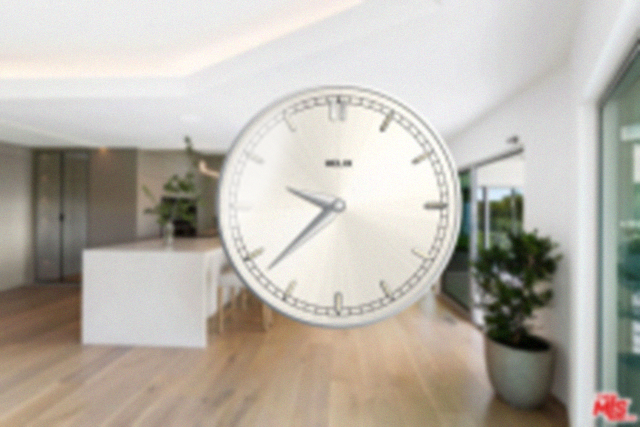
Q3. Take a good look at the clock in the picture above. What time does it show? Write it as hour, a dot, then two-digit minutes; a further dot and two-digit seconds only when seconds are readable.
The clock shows 9.38
